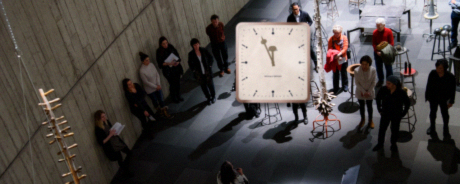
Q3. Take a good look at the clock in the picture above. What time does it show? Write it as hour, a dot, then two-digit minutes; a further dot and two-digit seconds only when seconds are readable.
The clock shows 11.56
